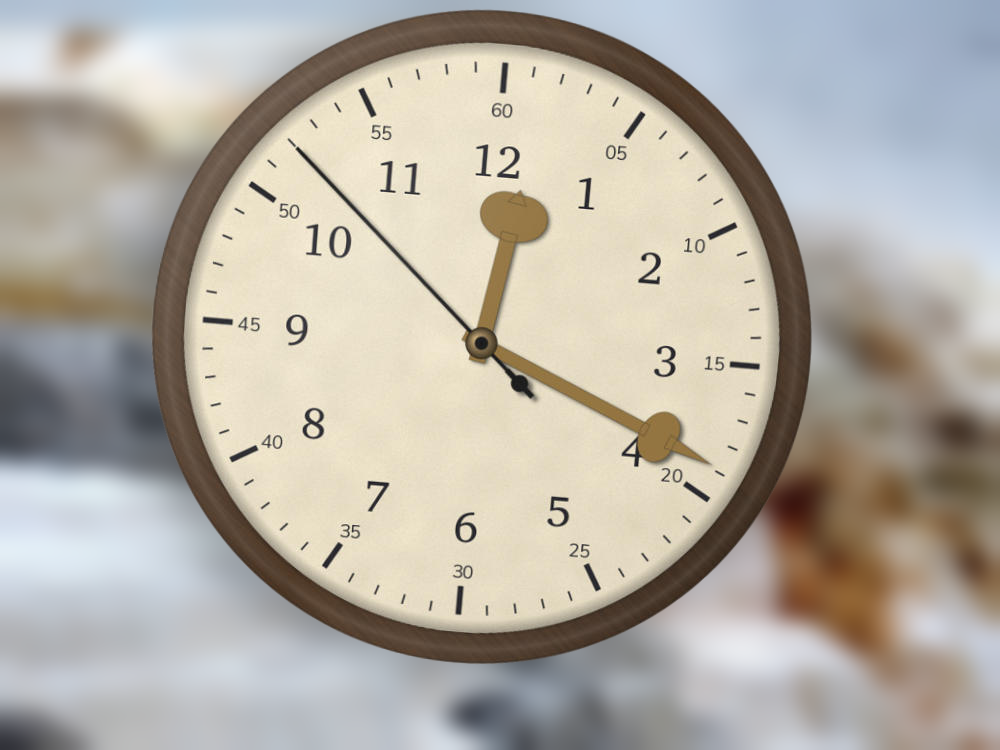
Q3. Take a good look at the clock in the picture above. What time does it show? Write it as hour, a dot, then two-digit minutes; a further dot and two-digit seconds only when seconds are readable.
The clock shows 12.18.52
